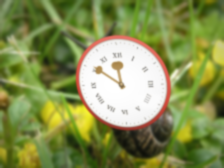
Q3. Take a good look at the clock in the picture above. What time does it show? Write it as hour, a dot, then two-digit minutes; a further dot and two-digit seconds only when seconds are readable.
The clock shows 11.51
